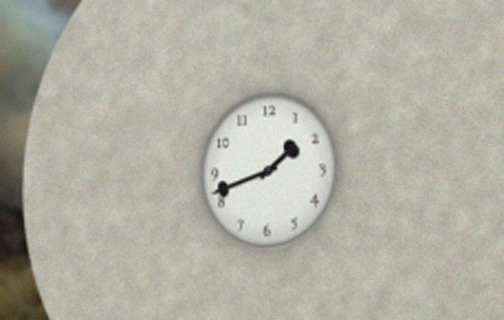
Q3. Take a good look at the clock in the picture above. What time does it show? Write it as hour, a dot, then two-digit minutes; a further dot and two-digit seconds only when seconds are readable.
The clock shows 1.42
